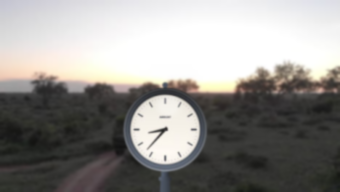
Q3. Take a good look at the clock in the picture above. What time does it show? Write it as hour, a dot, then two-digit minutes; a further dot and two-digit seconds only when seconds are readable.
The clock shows 8.37
